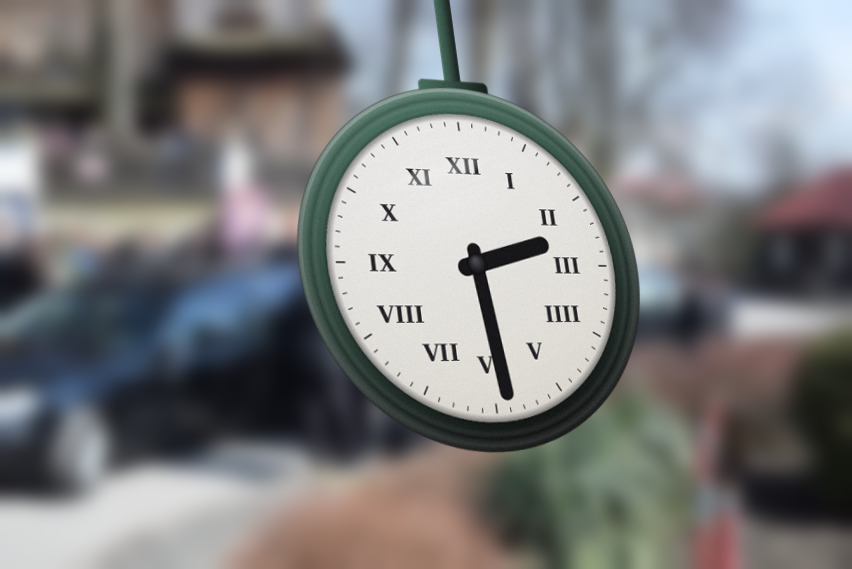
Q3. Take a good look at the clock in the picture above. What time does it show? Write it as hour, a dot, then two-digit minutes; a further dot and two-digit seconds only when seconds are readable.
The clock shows 2.29
